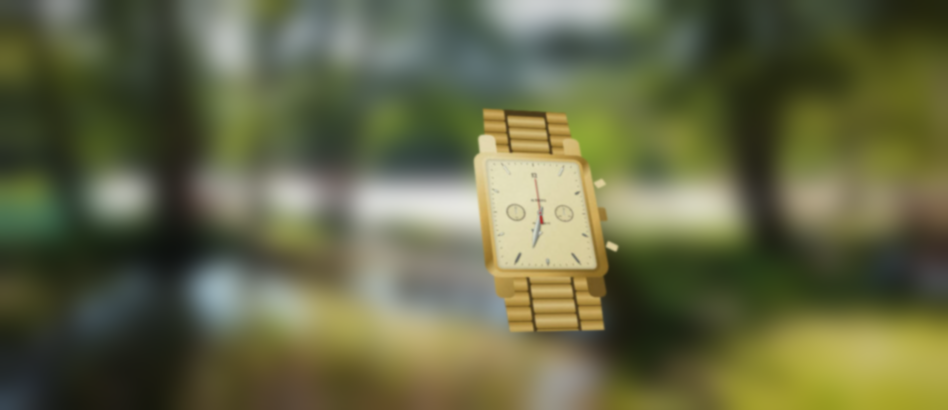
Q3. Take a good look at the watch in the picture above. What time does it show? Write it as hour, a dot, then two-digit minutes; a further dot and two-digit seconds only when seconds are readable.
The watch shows 6.33
